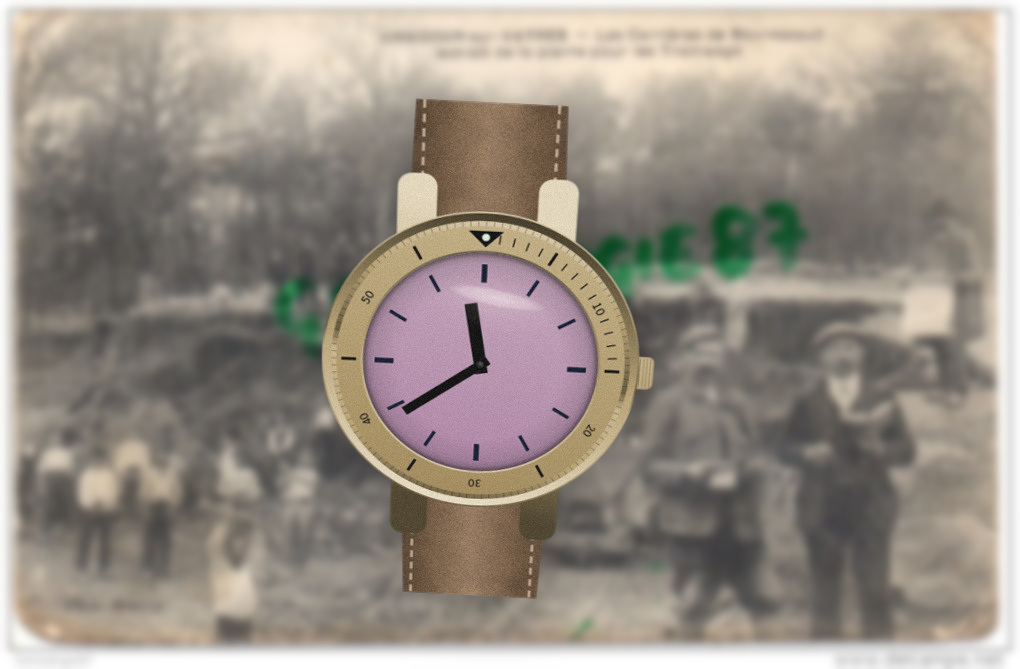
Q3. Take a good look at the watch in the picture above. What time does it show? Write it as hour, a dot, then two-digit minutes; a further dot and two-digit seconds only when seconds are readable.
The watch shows 11.39
